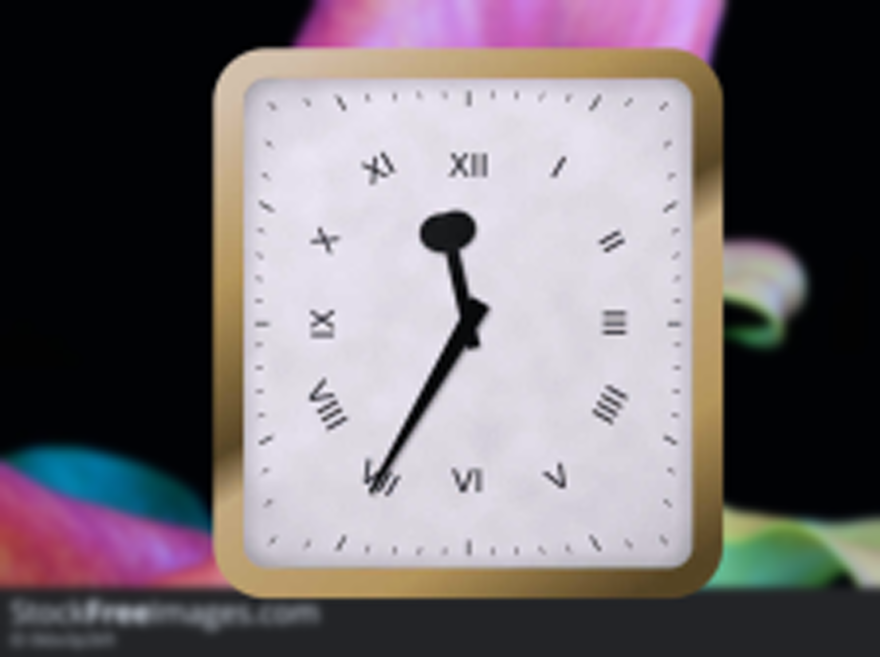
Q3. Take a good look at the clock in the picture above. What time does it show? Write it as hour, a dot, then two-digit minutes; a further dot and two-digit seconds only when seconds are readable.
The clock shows 11.35
